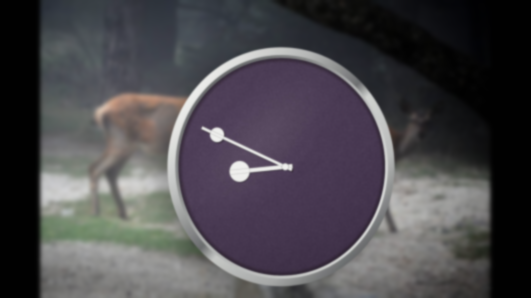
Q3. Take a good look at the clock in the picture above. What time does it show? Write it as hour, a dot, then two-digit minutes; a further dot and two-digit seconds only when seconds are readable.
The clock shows 8.49
